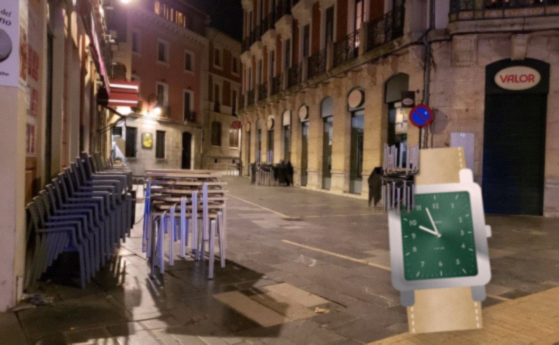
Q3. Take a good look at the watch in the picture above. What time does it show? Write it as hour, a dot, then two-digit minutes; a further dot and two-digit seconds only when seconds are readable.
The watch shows 9.57
